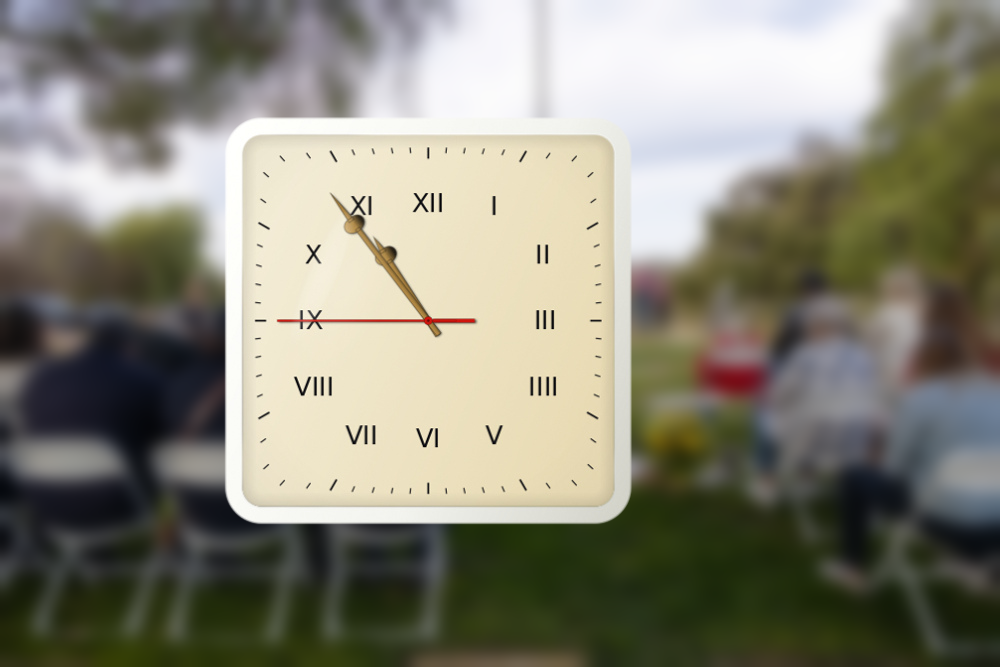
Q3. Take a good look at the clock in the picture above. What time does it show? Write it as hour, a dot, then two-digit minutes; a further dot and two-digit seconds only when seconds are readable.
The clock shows 10.53.45
